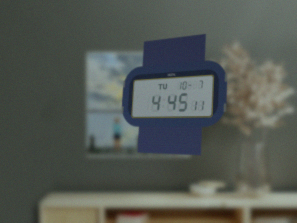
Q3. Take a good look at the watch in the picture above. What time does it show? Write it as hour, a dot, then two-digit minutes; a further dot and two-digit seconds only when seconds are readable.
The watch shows 4.45.11
